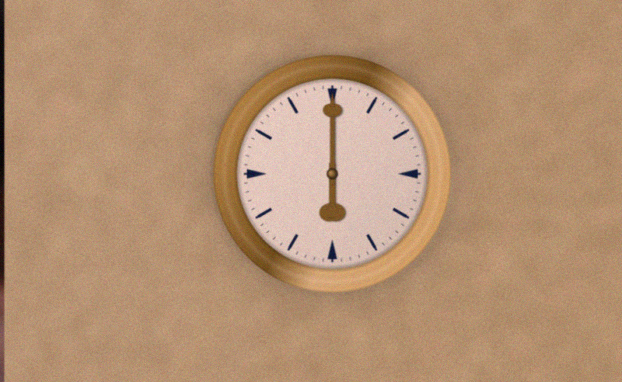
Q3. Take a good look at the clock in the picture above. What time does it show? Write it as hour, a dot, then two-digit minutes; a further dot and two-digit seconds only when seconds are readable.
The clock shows 6.00
